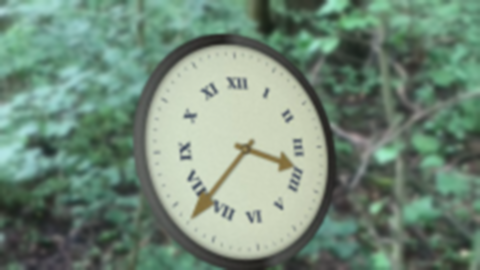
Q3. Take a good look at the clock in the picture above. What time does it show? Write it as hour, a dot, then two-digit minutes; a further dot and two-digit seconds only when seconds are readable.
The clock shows 3.38
